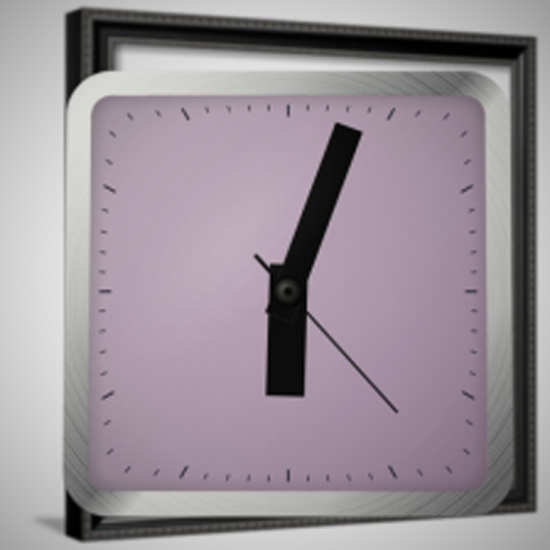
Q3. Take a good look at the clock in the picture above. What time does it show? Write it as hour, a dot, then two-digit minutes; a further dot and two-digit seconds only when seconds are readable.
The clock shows 6.03.23
